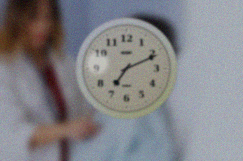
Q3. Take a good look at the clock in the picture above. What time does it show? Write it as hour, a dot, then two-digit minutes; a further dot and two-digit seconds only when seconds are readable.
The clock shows 7.11
